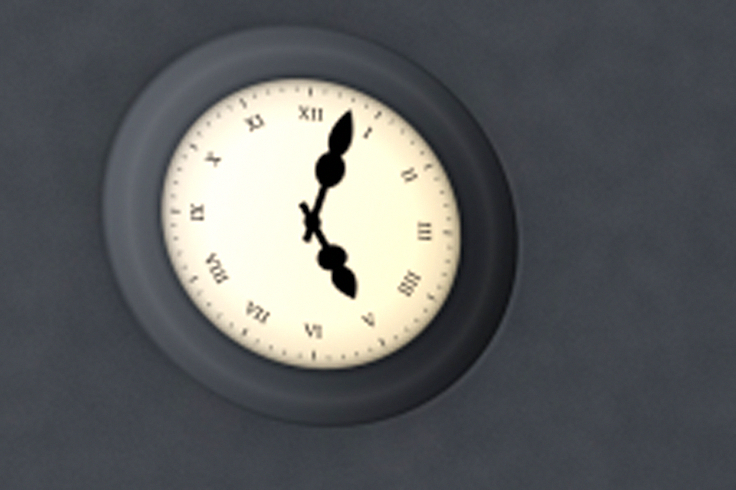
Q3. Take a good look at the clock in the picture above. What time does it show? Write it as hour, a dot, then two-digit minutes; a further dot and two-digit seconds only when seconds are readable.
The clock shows 5.03
